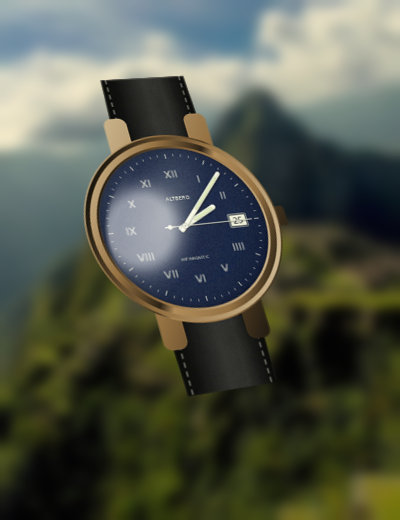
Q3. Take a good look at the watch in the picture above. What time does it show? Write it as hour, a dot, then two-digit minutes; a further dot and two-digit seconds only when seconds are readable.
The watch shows 2.07.15
